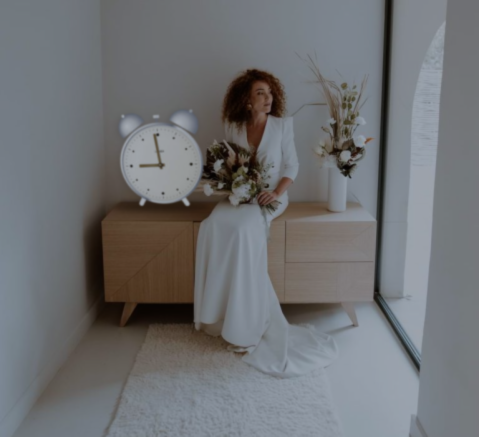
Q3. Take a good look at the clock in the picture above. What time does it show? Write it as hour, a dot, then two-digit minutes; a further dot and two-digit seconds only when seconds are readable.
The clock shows 8.59
